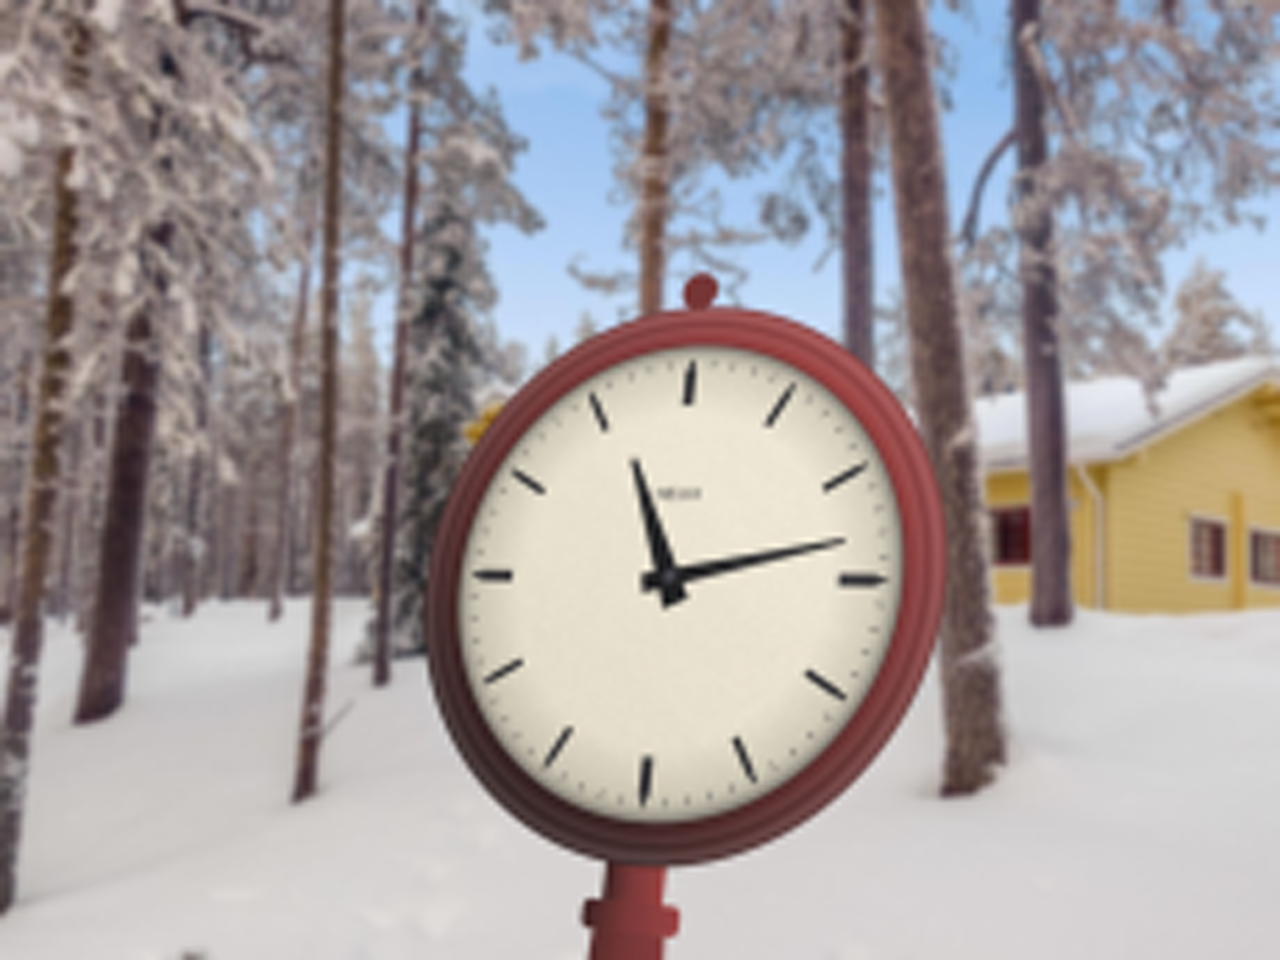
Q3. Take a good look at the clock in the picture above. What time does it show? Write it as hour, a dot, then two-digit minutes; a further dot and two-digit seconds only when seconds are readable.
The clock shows 11.13
